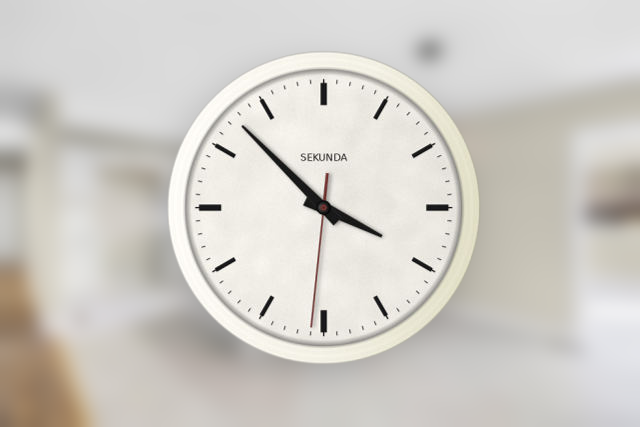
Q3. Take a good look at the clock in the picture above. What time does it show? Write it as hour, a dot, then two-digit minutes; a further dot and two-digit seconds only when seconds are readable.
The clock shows 3.52.31
